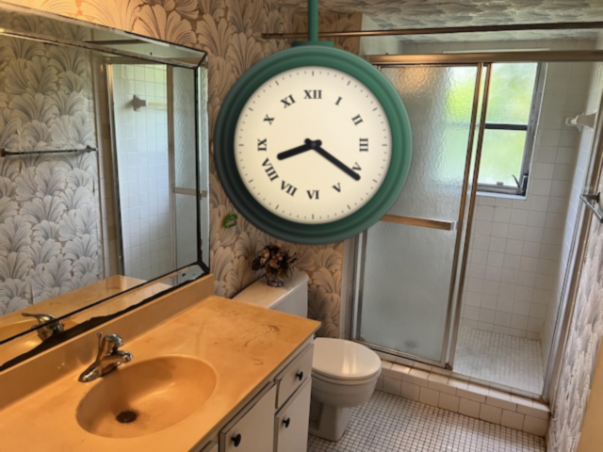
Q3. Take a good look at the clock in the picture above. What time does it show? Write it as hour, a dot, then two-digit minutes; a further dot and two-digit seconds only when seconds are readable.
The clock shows 8.21
